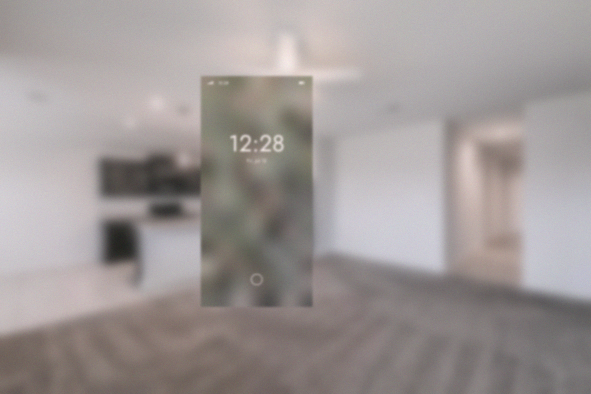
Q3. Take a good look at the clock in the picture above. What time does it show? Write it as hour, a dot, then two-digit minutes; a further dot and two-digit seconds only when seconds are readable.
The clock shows 12.28
